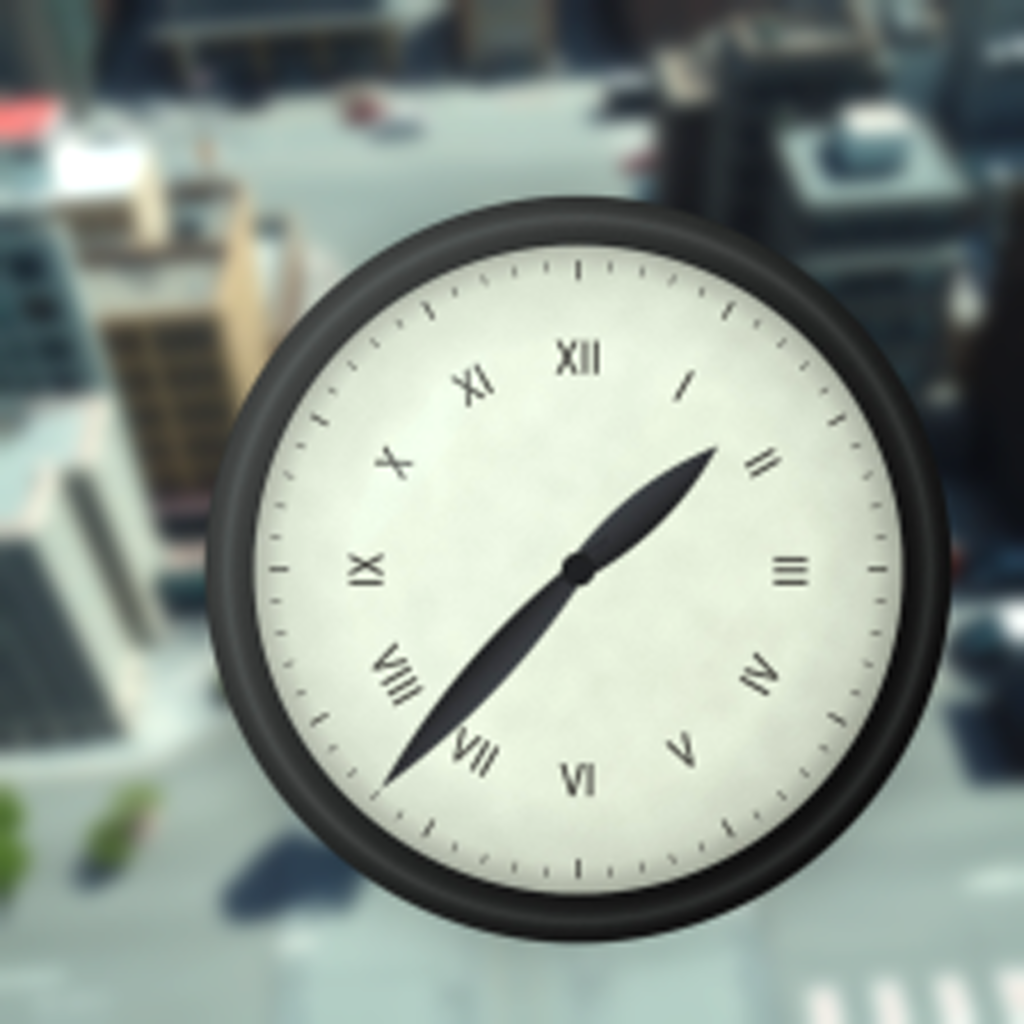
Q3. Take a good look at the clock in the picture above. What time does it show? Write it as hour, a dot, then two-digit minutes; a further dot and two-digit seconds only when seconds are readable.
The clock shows 1.37
